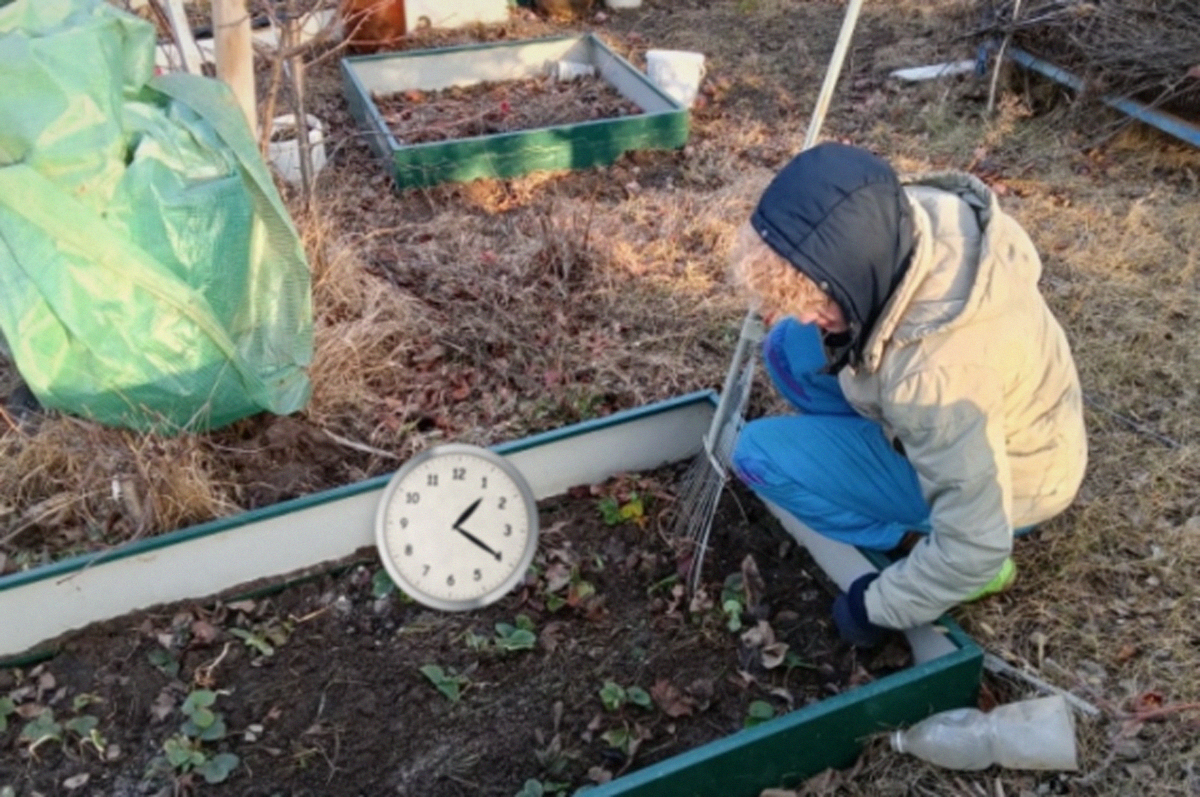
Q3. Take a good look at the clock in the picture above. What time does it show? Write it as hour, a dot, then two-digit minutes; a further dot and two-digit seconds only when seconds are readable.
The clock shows 1.20
